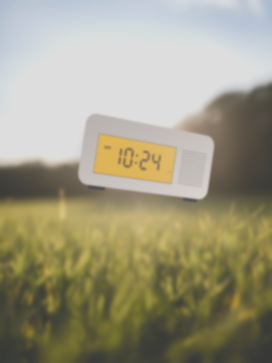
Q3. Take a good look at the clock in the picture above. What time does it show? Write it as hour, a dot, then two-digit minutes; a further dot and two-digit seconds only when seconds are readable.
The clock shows 10.24
